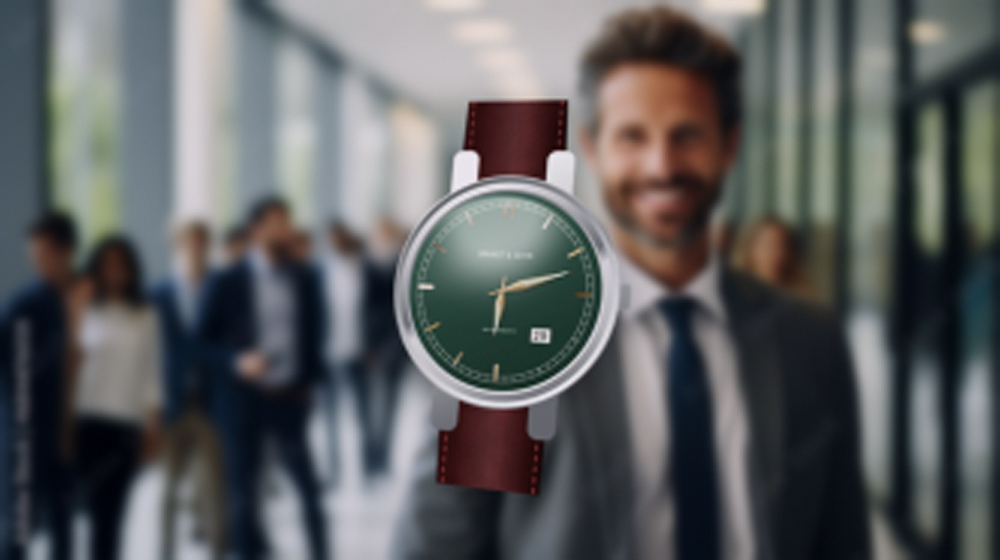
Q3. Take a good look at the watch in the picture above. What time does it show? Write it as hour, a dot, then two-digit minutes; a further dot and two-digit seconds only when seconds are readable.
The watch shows 6.12
